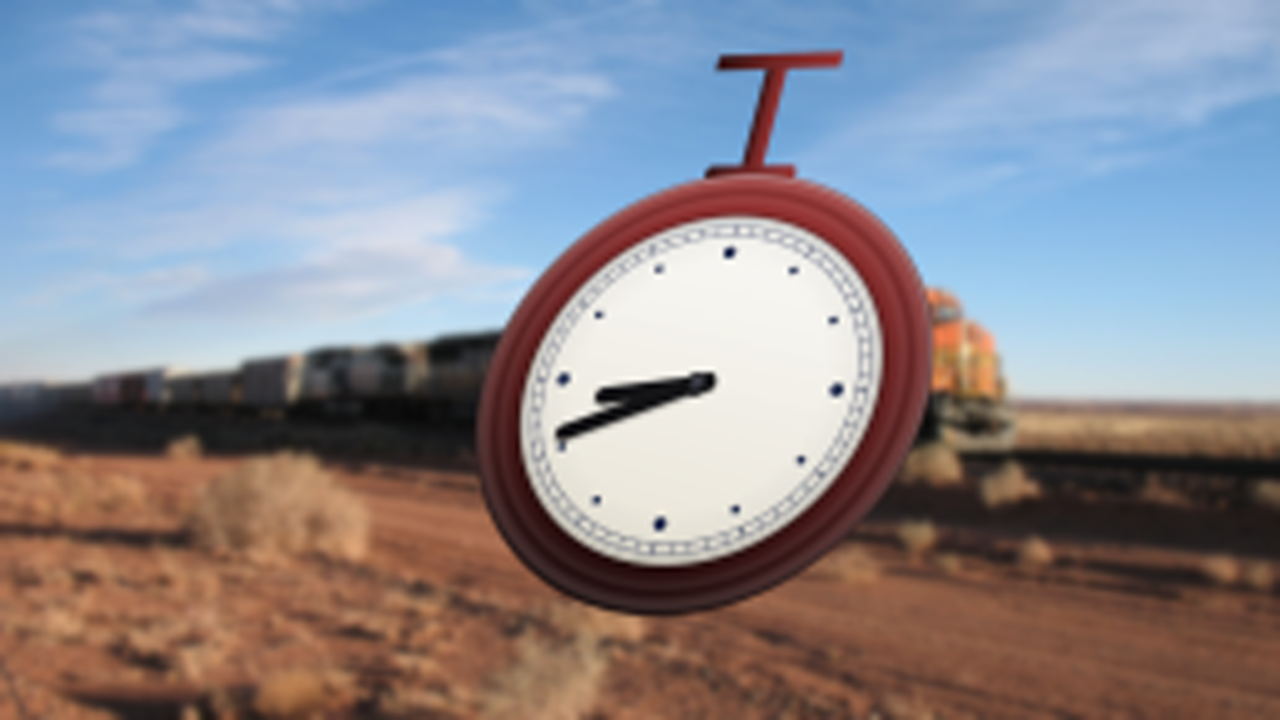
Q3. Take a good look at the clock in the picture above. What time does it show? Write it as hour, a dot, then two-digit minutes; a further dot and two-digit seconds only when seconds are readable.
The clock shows 8.41
